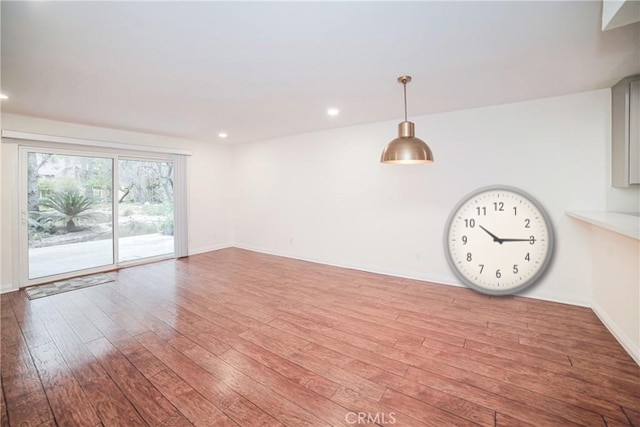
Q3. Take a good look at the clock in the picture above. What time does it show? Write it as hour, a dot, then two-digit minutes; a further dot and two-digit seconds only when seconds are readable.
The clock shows 10.15
